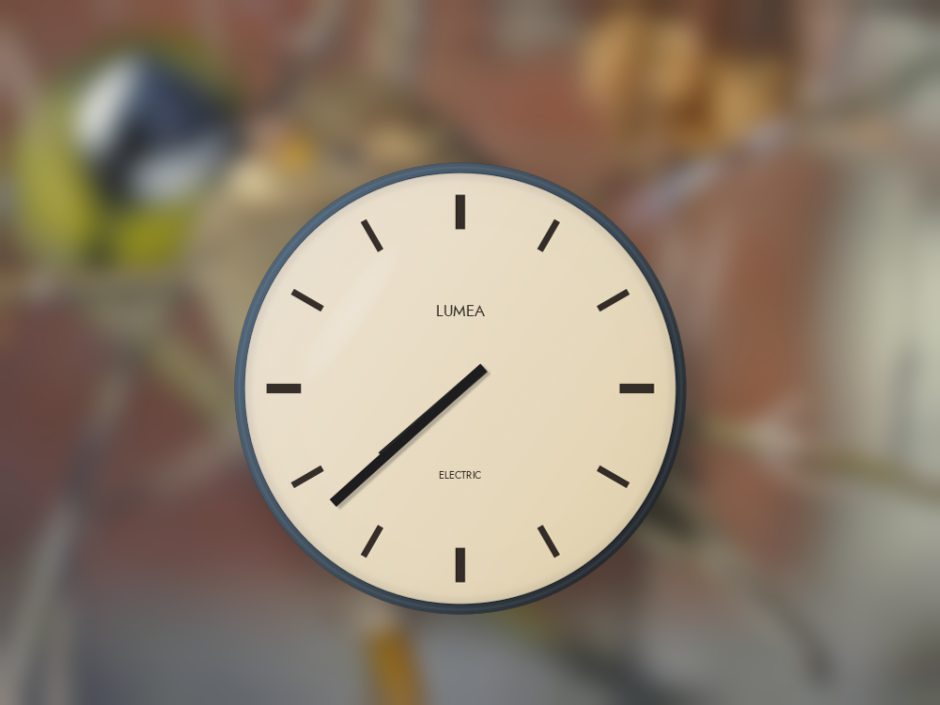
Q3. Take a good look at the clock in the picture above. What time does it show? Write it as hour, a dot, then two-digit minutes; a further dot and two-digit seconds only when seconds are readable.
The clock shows 7.38
